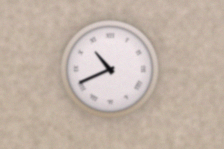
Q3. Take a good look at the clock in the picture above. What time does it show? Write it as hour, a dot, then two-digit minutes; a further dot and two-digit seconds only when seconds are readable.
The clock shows 10.41
